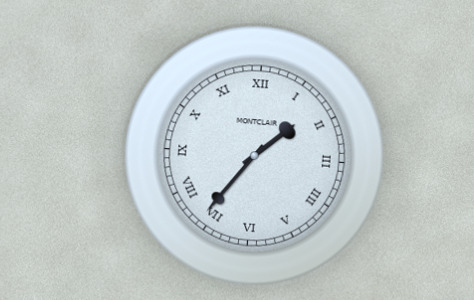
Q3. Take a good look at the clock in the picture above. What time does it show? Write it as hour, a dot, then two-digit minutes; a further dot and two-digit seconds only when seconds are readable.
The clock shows 1.36
